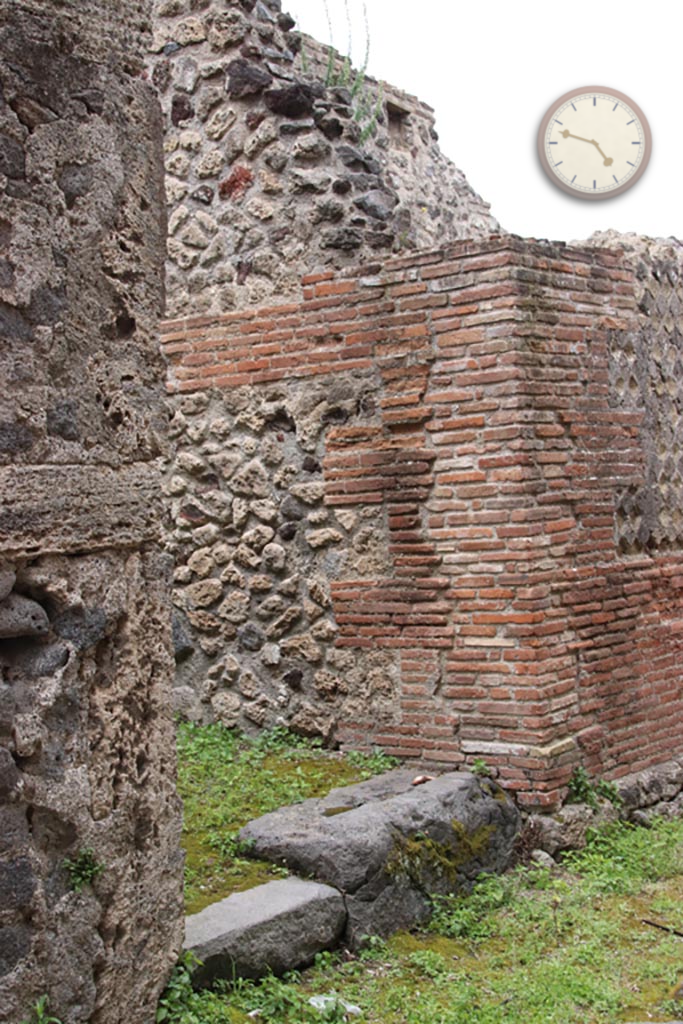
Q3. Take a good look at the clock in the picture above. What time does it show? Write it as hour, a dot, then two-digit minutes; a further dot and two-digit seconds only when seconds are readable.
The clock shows 4.48
